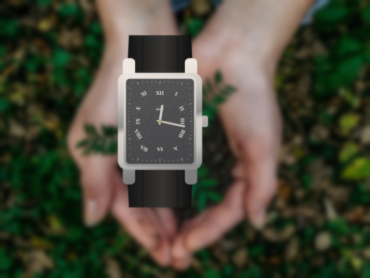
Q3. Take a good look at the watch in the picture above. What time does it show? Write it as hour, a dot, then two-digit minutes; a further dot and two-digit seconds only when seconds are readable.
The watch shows 12.17
